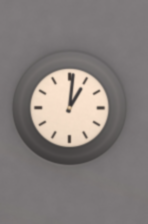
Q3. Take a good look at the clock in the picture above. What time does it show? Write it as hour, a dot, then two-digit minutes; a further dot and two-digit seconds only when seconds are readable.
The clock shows 1.01
